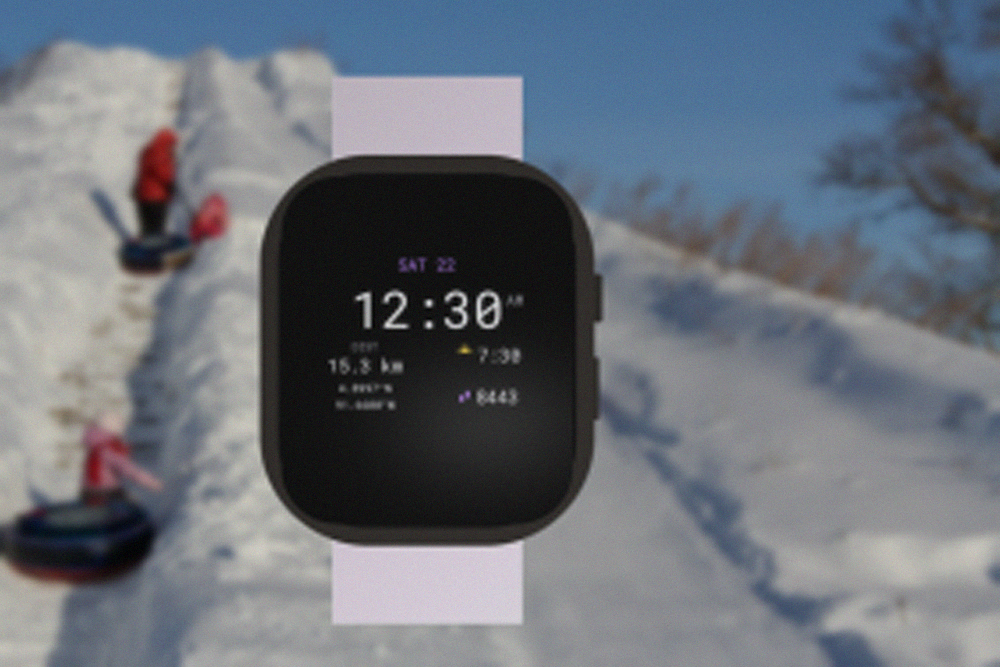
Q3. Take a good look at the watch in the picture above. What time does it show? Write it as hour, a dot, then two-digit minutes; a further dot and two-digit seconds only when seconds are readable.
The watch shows 12.30
